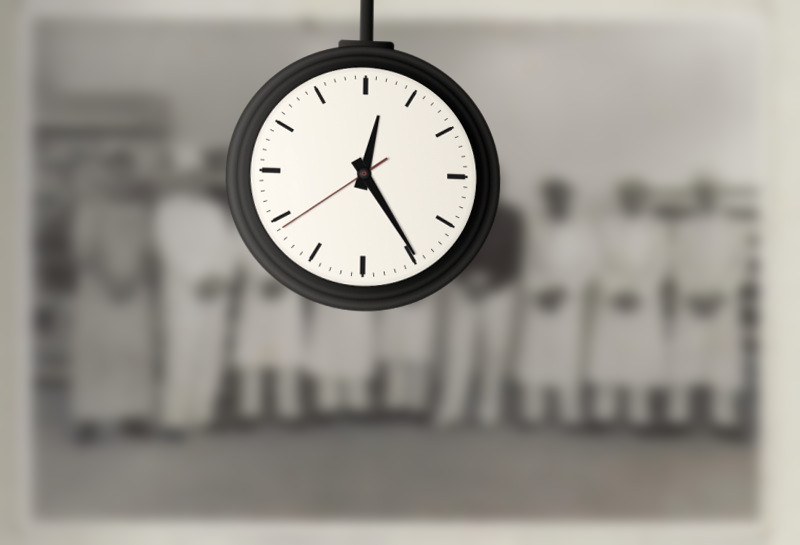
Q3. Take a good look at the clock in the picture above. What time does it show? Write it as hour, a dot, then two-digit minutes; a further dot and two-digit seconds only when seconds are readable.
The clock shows 12.24.39
